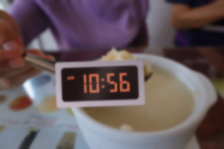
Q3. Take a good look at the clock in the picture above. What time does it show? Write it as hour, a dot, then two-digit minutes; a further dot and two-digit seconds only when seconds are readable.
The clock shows 10.56
